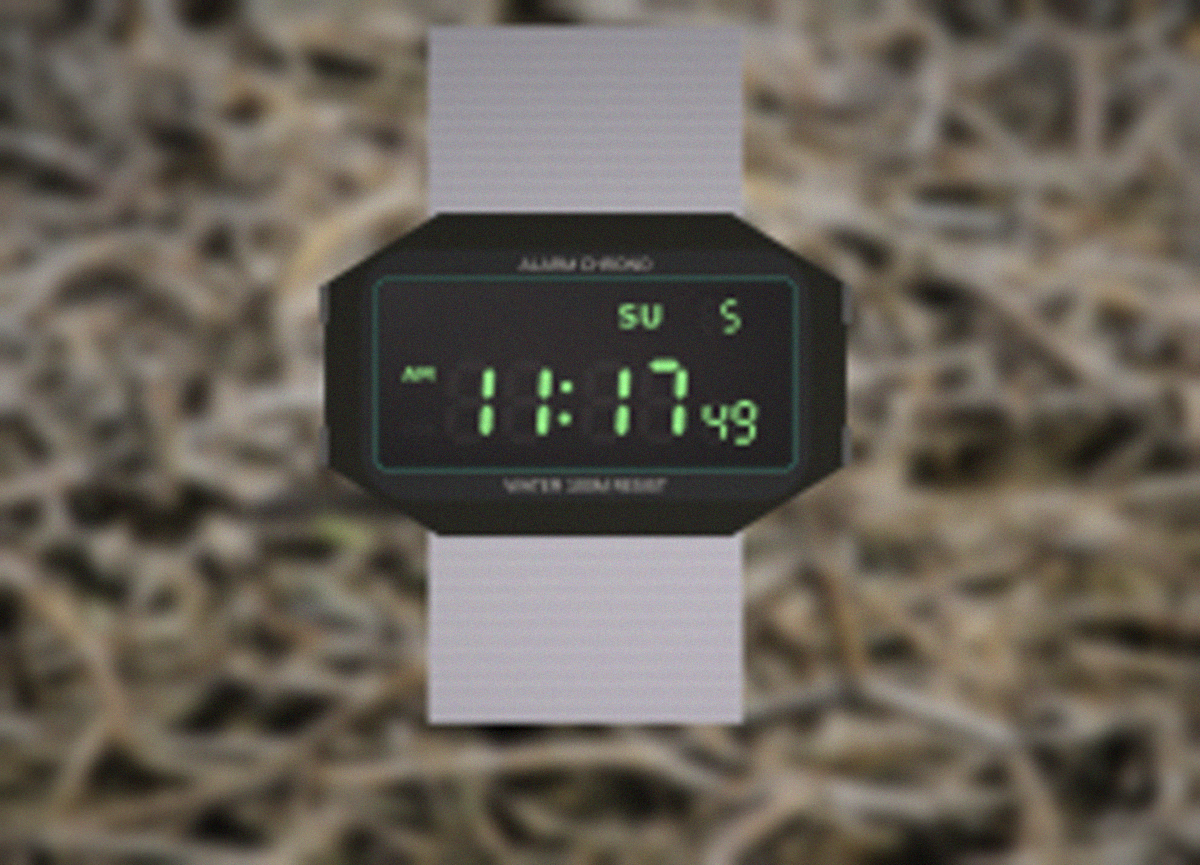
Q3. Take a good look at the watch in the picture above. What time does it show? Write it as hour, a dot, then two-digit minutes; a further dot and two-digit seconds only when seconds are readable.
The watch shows 11.17.49
